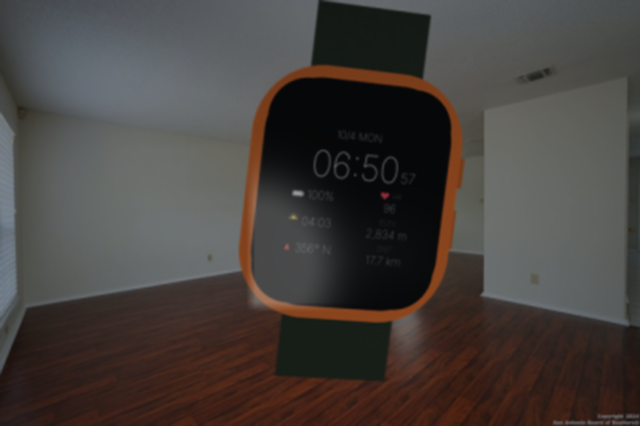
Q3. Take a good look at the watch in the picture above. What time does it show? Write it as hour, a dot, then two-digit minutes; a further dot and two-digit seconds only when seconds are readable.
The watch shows 6.50.57
